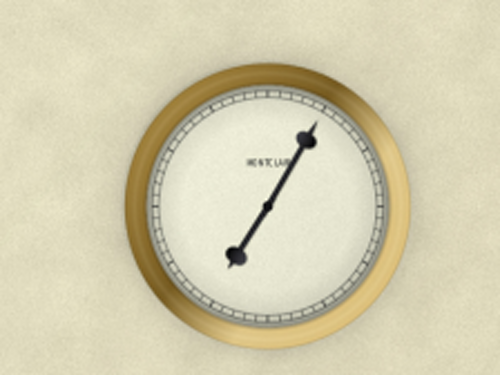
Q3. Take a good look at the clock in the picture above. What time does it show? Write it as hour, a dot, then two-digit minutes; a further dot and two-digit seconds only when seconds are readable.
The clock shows 7.05
